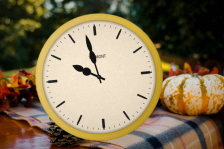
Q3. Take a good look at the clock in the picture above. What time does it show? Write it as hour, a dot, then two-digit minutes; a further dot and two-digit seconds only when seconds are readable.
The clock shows 9.58
